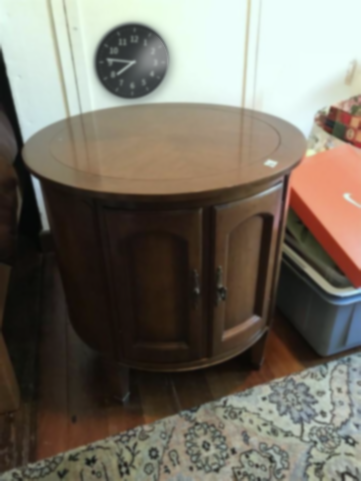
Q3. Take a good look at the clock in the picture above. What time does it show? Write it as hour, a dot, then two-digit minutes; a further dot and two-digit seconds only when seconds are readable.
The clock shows 7.46
